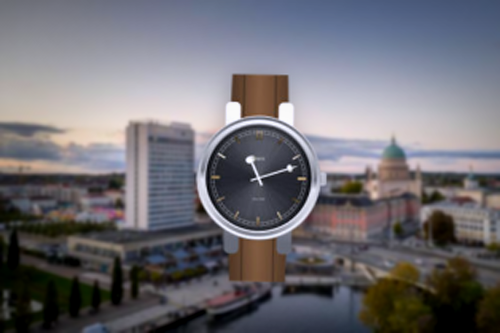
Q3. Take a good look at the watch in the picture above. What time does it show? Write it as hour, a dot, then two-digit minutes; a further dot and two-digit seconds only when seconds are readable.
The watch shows 11.12
